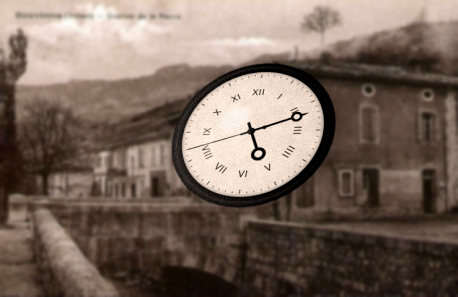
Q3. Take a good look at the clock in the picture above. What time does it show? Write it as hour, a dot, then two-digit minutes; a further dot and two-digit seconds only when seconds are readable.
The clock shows 5.11.42
